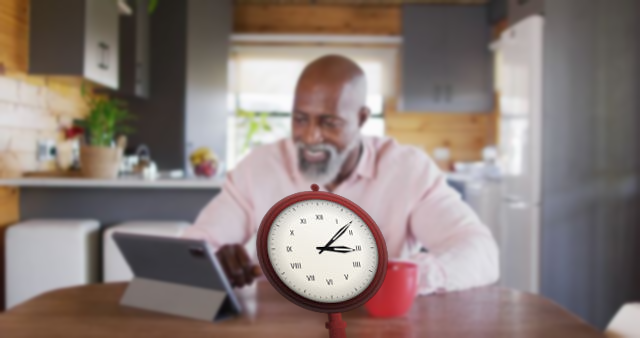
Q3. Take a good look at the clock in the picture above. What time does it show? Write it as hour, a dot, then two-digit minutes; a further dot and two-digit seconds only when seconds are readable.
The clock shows 3.08
